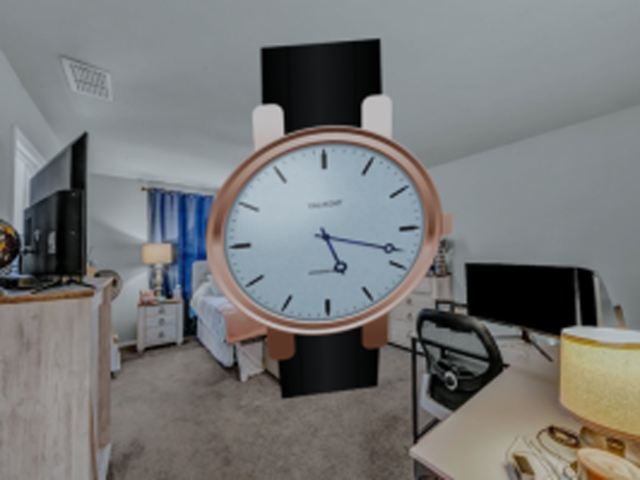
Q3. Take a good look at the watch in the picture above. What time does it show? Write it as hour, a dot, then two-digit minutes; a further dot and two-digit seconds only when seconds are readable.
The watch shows 5.18
